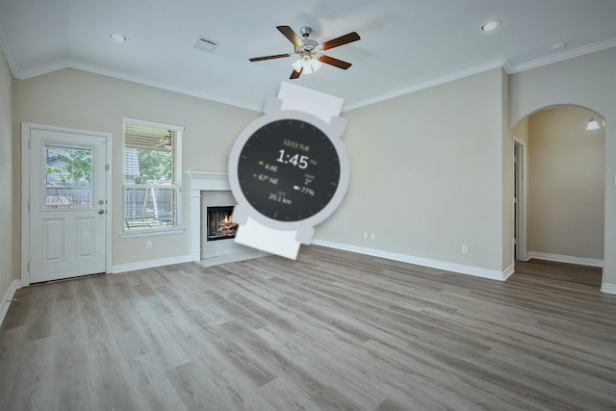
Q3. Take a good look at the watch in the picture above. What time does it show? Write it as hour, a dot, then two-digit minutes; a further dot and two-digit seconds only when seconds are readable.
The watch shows 1.45
